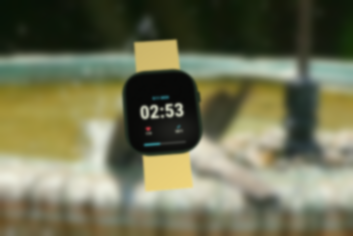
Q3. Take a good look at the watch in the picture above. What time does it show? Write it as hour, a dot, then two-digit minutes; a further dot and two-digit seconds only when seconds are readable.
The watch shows 2.53
